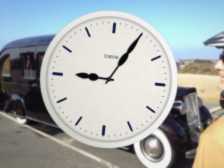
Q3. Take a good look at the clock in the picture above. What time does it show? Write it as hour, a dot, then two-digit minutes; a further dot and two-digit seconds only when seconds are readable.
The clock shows 9.05
